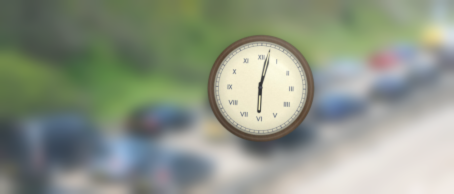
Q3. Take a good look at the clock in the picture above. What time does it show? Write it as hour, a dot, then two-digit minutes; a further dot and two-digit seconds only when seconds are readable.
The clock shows 6.02
